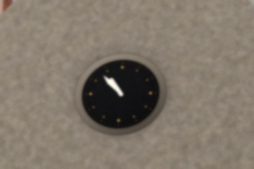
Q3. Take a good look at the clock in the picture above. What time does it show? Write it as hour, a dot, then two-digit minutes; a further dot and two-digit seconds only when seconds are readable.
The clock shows 10.53
